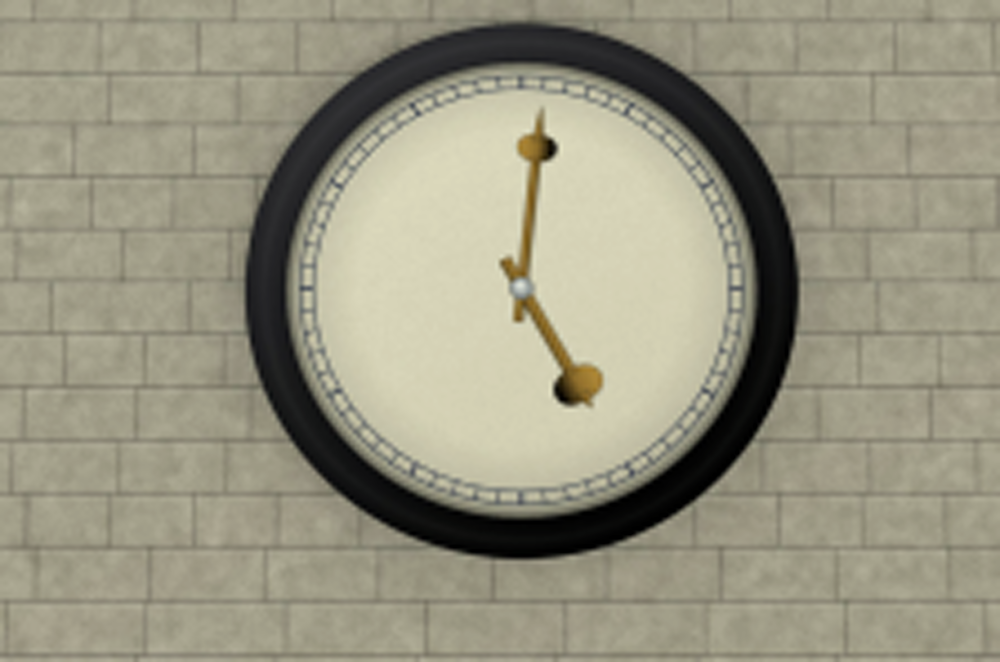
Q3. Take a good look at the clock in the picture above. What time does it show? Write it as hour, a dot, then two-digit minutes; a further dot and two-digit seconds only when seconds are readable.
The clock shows 5.01
